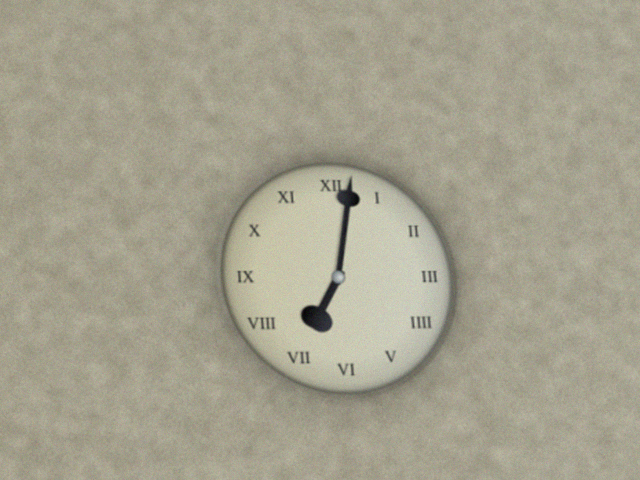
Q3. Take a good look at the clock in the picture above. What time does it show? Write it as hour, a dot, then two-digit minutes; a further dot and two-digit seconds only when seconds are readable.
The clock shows 7.02
